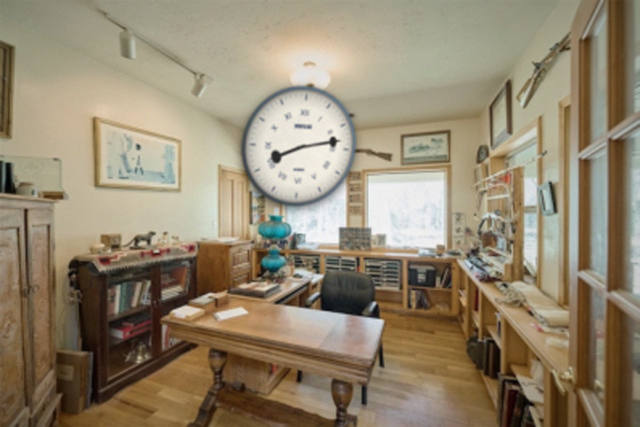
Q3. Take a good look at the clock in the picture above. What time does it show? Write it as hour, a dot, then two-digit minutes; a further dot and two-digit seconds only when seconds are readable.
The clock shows 8.13
